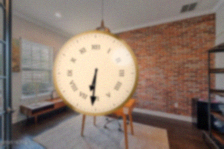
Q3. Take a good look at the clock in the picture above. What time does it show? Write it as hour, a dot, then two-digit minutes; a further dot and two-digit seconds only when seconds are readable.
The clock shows 6.31
